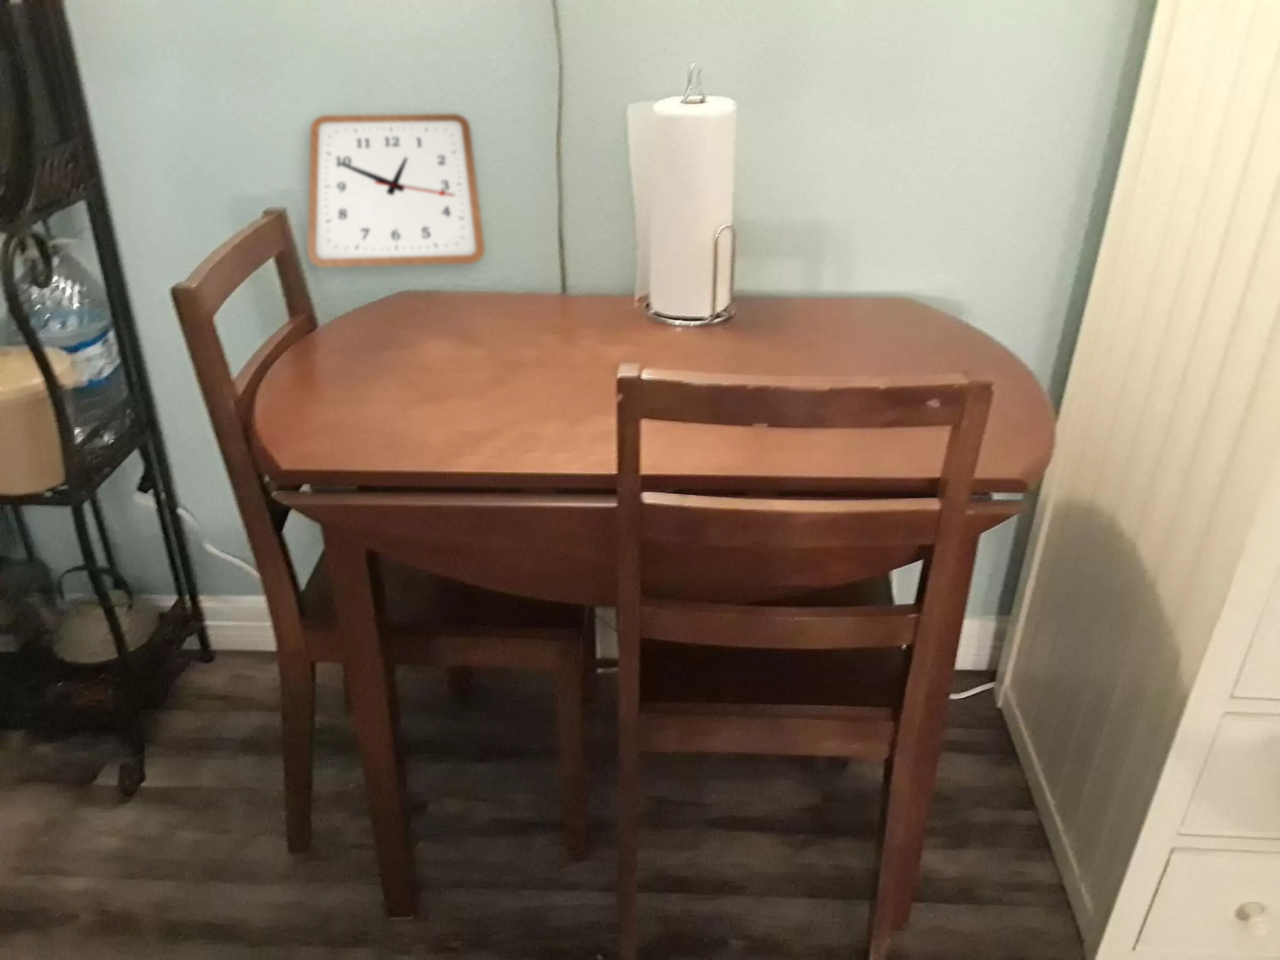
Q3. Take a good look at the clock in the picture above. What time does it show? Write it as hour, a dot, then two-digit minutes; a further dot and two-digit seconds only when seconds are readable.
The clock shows 12.49.17
